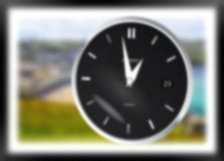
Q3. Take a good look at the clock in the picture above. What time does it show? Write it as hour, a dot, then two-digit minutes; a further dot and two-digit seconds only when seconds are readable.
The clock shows 12.58
